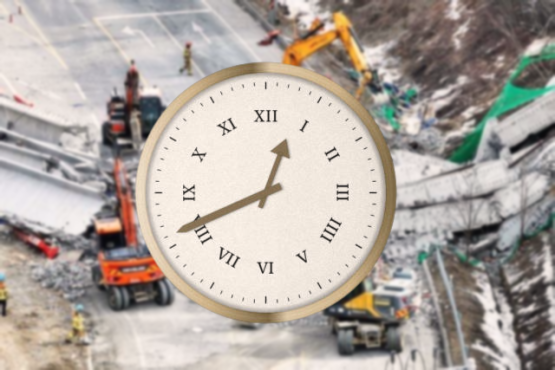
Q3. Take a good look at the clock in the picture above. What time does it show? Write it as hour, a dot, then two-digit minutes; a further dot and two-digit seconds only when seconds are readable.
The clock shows 12.41
